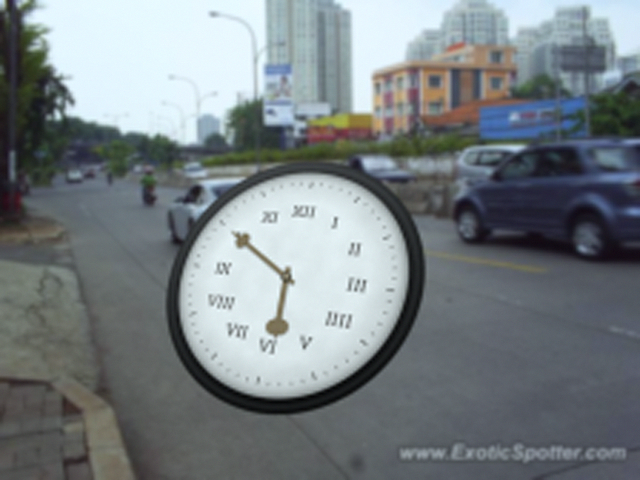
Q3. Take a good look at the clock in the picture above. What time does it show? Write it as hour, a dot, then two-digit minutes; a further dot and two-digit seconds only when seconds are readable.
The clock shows 5.50
